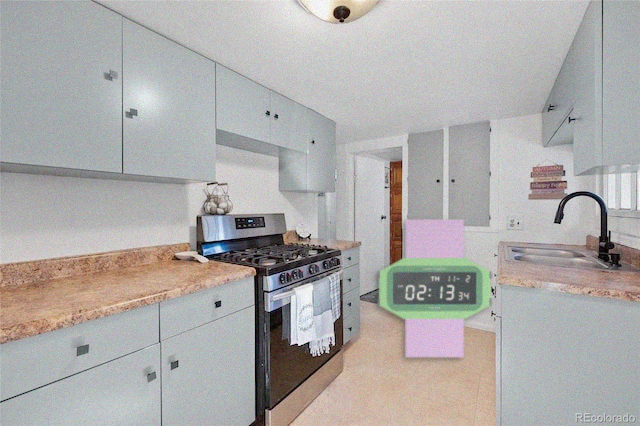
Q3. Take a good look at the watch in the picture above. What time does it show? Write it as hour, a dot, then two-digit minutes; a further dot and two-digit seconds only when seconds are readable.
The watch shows 2.13
